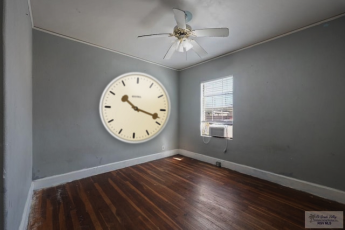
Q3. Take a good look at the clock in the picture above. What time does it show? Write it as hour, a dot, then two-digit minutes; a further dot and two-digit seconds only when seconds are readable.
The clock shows 10.18
